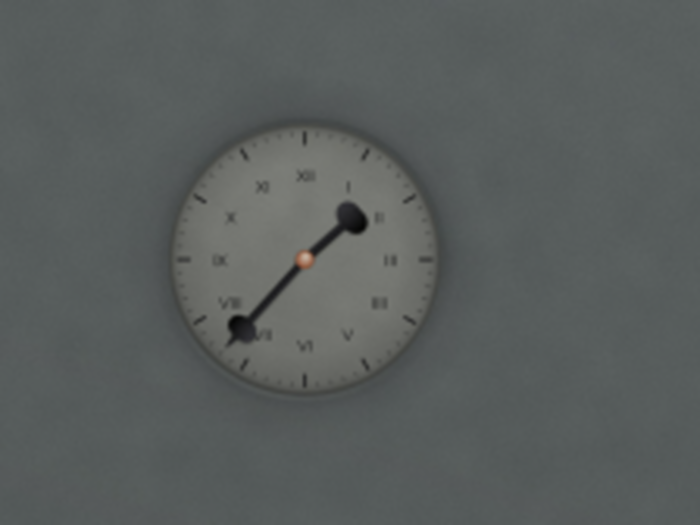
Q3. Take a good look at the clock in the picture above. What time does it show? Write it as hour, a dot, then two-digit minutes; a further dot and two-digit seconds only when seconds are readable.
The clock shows 1.37
